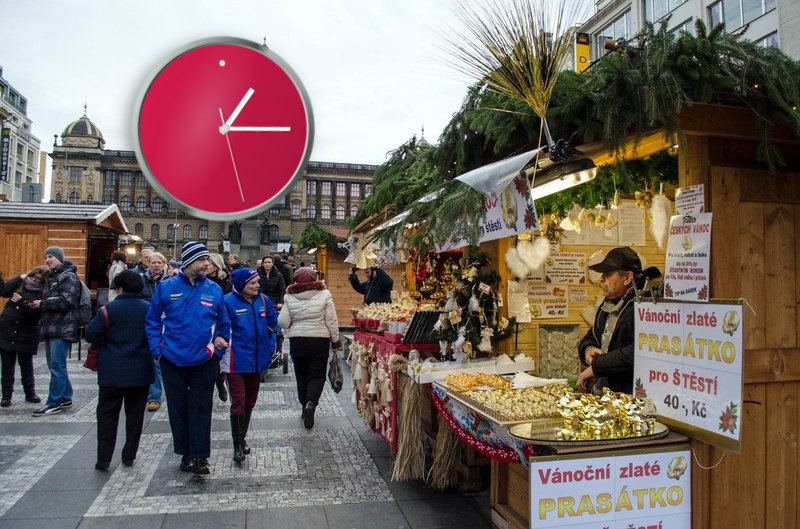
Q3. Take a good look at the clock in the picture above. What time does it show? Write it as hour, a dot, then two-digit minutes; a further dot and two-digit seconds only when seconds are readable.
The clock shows 1.15.28
